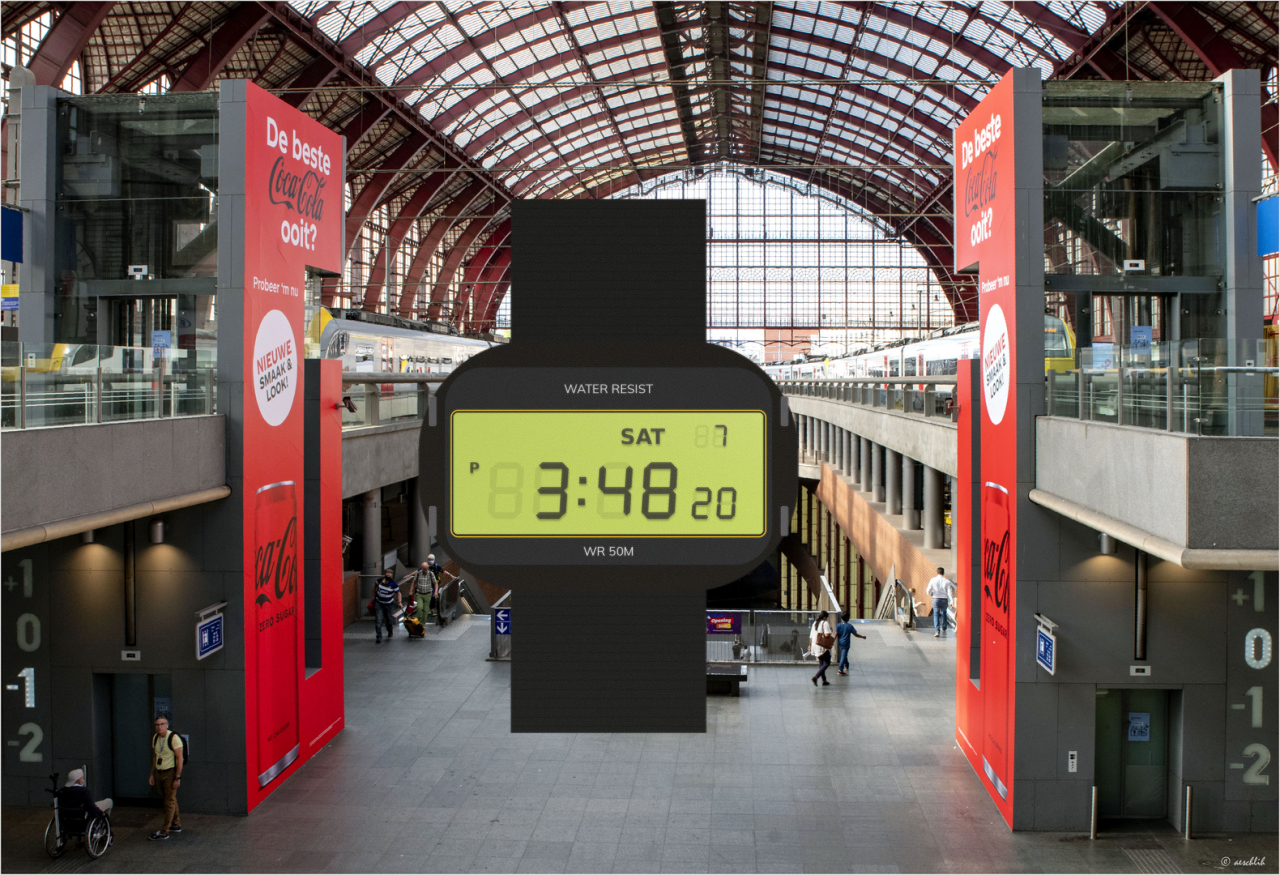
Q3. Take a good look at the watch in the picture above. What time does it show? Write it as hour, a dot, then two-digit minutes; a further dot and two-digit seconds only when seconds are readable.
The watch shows 3.48.20
